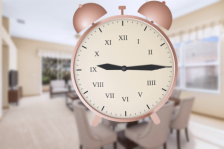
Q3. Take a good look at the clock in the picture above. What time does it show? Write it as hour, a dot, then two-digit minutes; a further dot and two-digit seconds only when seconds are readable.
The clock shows 9.15
